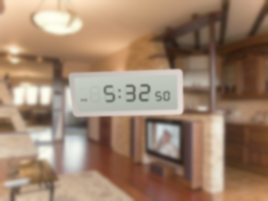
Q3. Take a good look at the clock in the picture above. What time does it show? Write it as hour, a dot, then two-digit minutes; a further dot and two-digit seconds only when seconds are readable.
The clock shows 5.32
